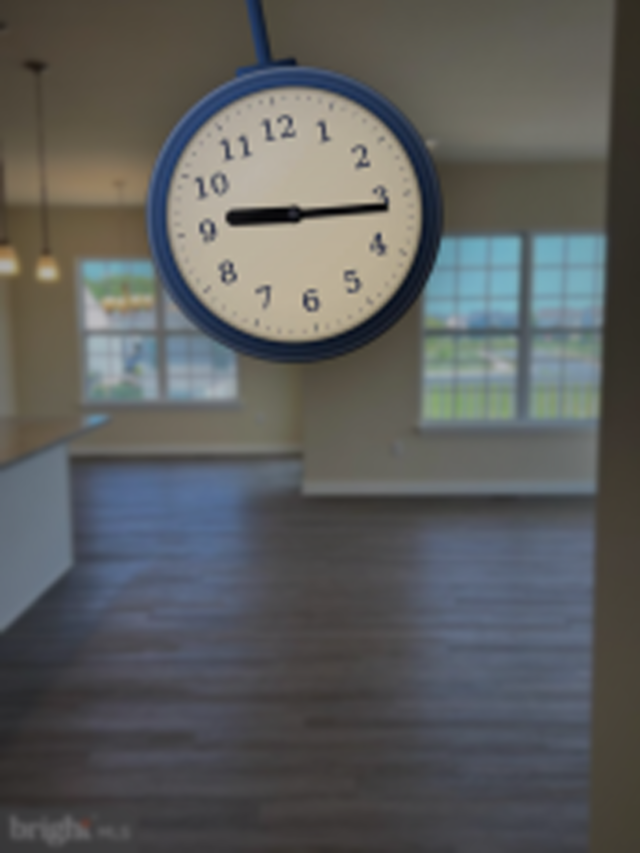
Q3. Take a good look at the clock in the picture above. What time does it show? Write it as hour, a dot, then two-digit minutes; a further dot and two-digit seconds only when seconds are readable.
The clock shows 9.16
